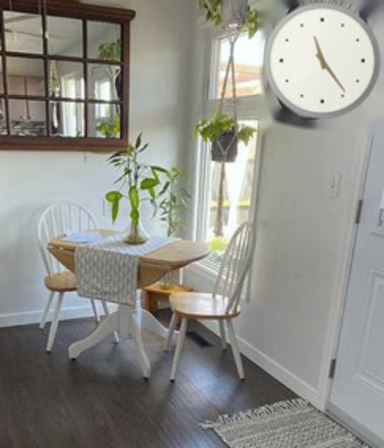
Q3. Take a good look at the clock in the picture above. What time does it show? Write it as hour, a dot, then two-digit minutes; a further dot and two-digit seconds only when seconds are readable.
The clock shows 11.24
